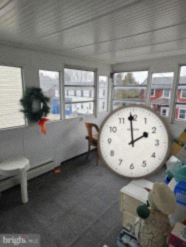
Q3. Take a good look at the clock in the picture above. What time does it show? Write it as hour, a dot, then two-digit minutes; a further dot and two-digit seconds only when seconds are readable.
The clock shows 1.59
